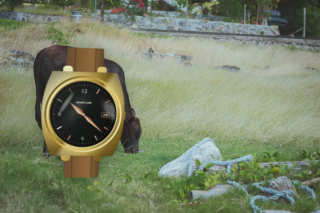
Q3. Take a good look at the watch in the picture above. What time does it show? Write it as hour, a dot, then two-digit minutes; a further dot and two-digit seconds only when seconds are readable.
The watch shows 10.22
